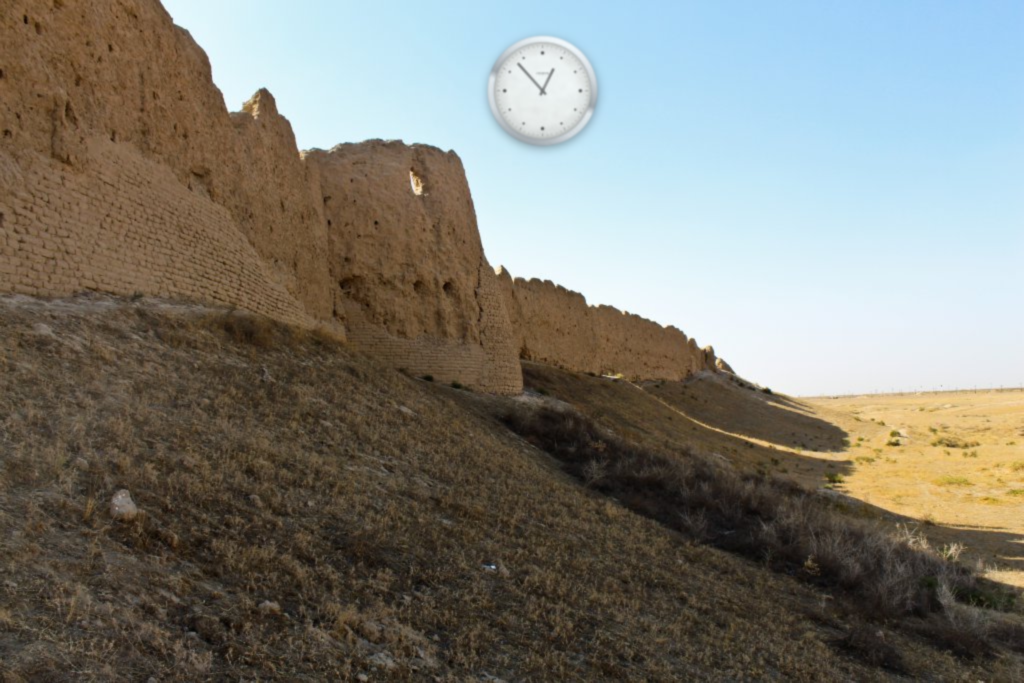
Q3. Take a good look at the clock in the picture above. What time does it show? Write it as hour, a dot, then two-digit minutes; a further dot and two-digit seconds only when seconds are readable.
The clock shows 12.53
